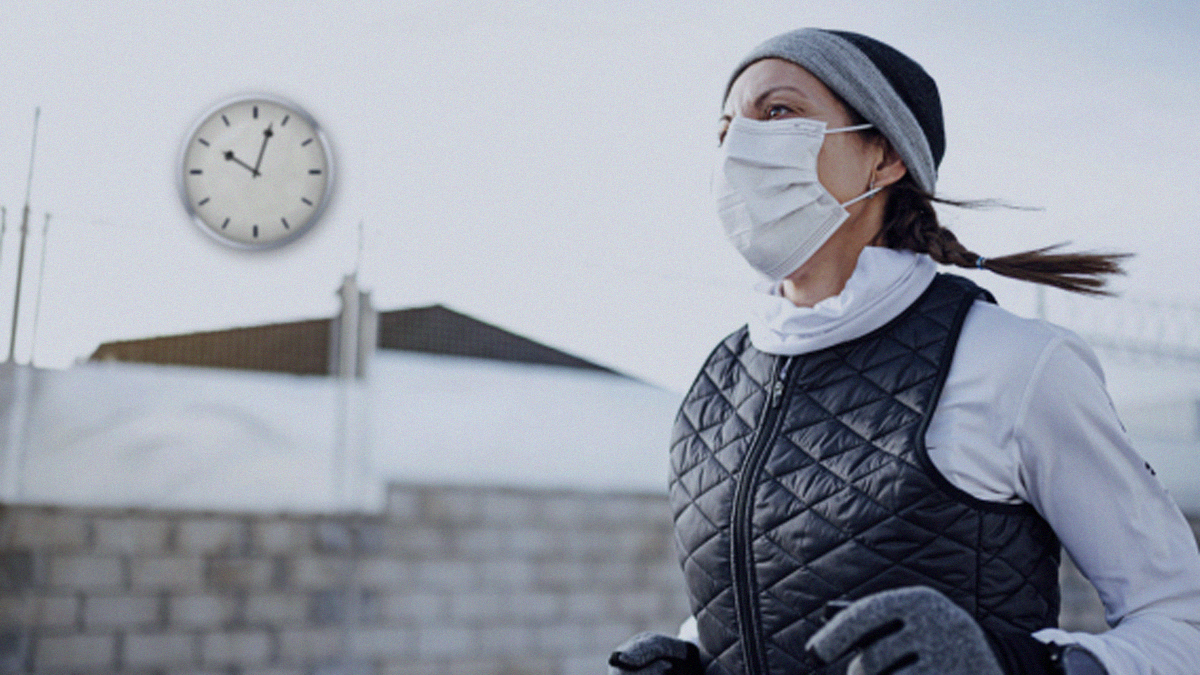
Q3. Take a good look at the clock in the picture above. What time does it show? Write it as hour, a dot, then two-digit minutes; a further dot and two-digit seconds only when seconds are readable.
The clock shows 10.03
